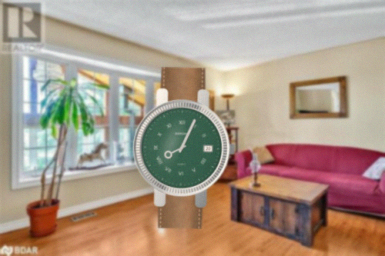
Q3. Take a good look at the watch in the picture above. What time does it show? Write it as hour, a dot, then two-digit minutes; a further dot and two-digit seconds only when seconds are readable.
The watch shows 8.04
